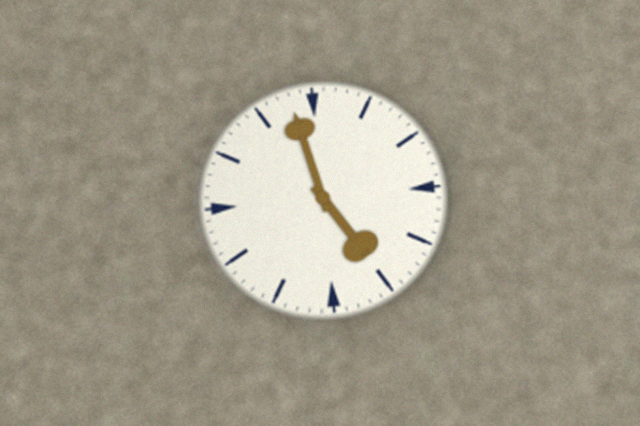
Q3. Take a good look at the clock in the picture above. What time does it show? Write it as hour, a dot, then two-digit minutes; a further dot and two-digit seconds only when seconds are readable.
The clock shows 4.58
